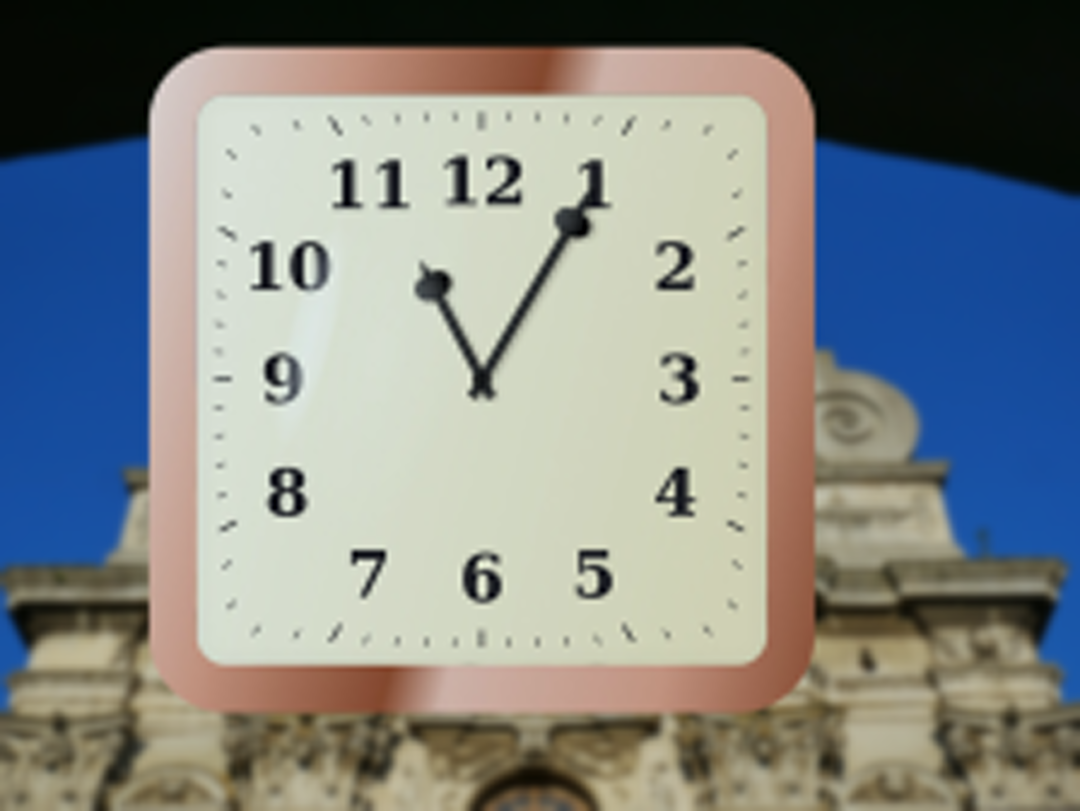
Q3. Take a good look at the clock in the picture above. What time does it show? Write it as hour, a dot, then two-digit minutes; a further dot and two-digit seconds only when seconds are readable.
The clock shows 11.05
